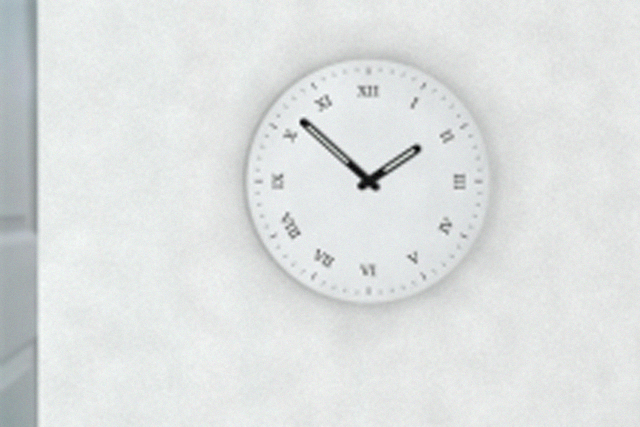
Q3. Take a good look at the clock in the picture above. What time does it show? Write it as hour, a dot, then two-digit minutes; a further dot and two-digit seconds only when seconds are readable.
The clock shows 1.52
